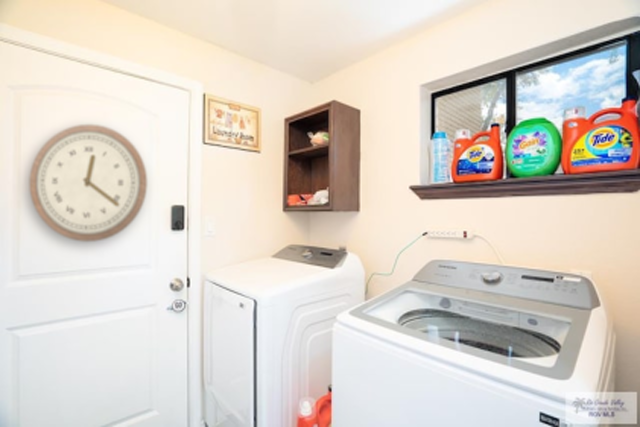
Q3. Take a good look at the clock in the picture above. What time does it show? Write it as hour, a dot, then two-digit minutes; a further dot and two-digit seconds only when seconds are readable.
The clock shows 12.21
